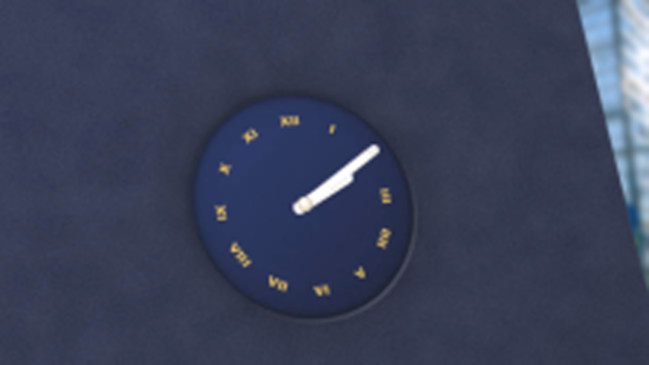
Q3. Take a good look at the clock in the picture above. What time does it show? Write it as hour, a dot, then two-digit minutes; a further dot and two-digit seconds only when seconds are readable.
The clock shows 2.10
